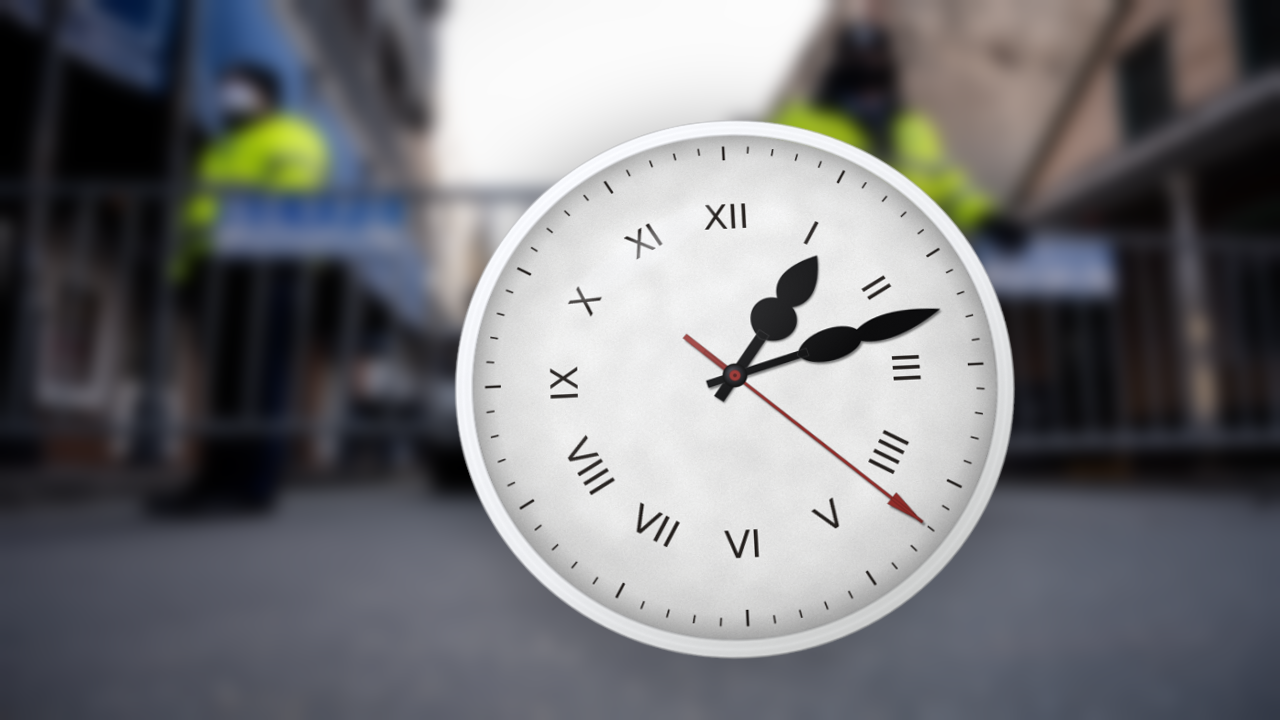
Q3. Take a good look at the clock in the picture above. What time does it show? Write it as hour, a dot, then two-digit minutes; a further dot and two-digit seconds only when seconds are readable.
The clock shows 1.12.22
